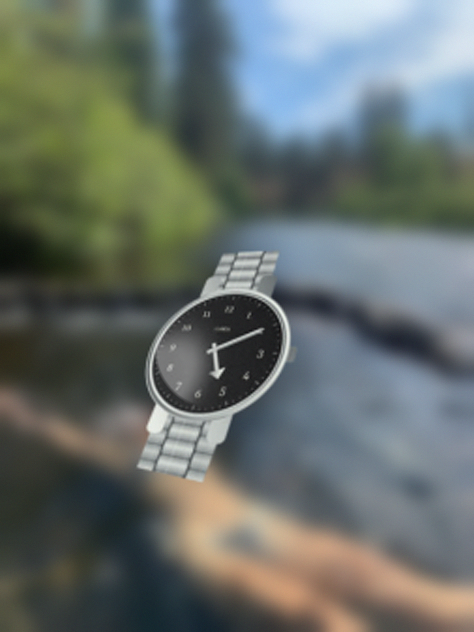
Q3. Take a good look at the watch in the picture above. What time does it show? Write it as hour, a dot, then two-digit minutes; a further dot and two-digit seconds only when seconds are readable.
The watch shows 5.10
